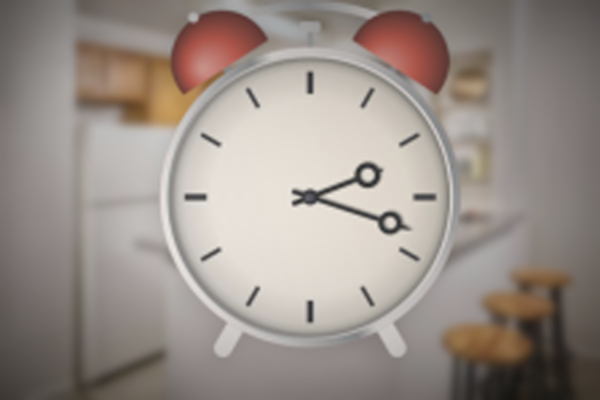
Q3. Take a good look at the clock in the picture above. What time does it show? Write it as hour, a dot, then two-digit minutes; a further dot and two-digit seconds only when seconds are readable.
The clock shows 2.18
